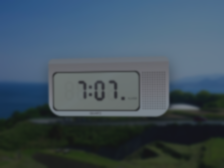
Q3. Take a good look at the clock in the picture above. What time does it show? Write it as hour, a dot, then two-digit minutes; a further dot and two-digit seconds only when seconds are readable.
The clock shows 7.07
